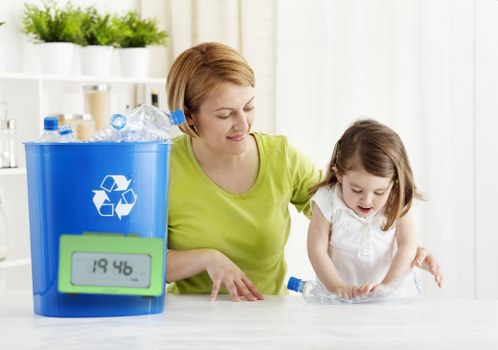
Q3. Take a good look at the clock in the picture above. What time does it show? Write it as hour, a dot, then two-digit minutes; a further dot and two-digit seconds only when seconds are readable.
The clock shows 19.46
